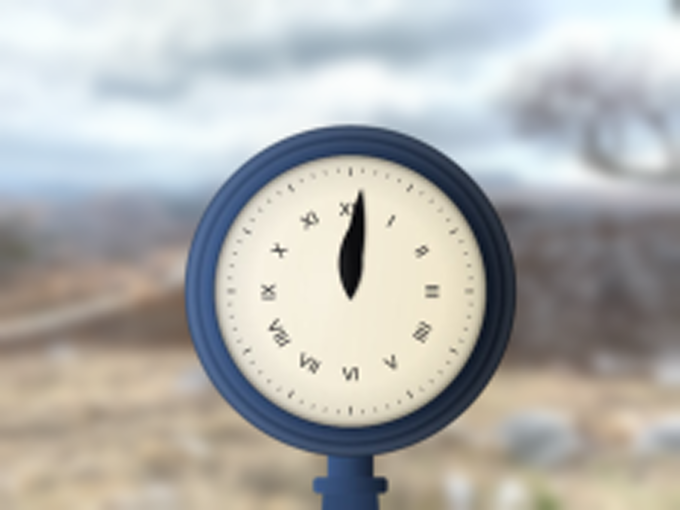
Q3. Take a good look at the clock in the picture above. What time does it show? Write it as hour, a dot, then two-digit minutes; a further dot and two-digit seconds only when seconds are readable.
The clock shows 12.01
